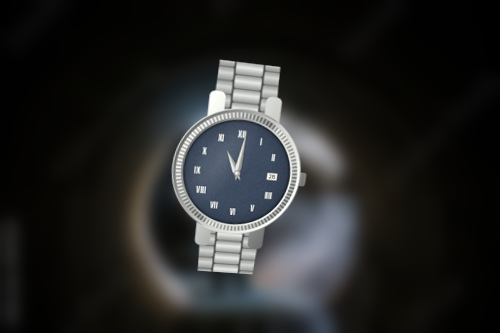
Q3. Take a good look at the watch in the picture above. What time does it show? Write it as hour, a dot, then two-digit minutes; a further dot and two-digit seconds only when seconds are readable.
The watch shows 11.01
